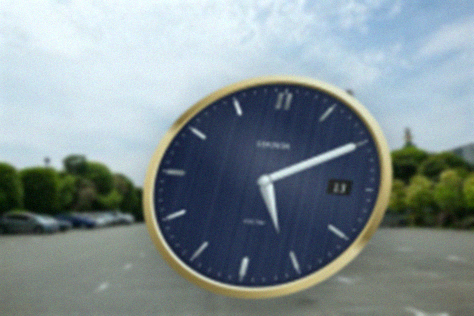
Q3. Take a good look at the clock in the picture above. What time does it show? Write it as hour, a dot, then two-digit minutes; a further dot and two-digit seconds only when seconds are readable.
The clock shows 5.10
